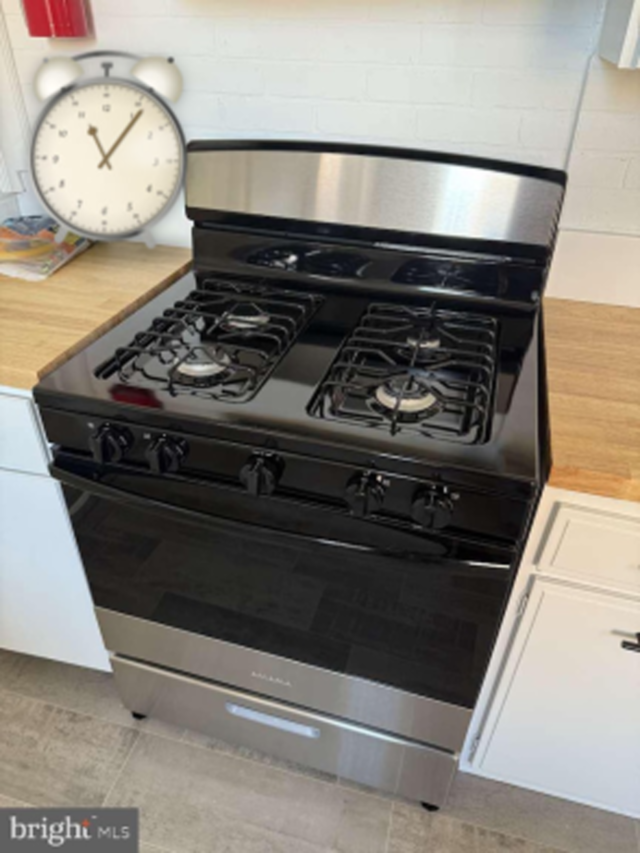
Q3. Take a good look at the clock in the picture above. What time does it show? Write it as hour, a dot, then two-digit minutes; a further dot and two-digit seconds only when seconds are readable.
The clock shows 11.06
